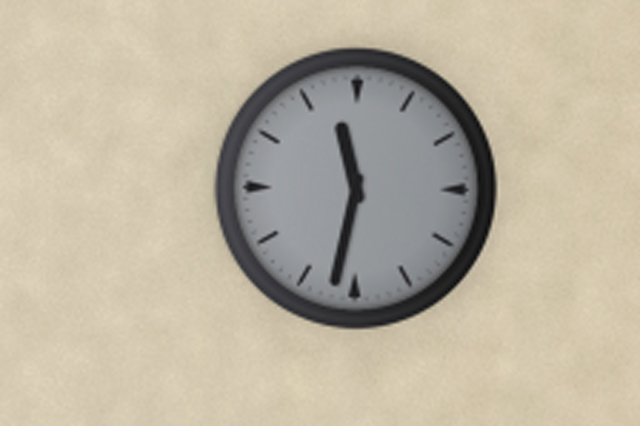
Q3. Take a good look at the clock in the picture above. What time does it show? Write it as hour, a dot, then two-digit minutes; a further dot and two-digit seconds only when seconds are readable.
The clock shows 11.32
